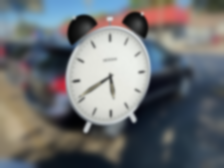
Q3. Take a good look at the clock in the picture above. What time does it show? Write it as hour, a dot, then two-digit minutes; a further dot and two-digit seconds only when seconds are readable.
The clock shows 5.41
